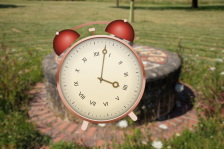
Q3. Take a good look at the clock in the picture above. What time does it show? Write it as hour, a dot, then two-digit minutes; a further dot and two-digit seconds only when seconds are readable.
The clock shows 4.03
